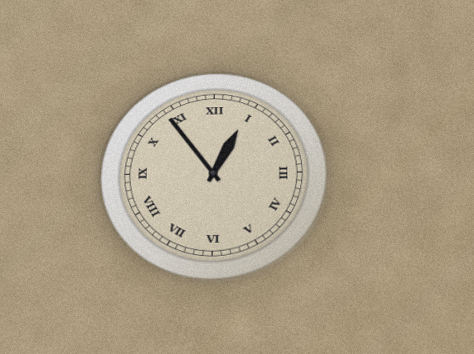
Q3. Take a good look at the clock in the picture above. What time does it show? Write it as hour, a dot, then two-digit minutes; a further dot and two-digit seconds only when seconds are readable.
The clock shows 12.54
